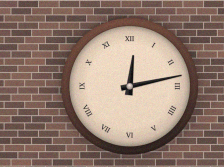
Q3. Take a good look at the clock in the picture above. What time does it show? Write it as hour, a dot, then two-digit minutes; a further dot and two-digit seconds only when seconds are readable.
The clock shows 12.13
